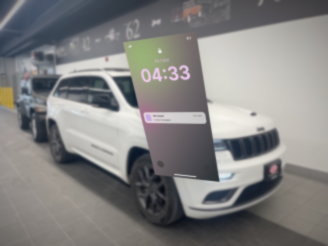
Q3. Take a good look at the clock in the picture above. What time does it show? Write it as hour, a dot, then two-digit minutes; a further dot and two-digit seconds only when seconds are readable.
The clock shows 4.33
